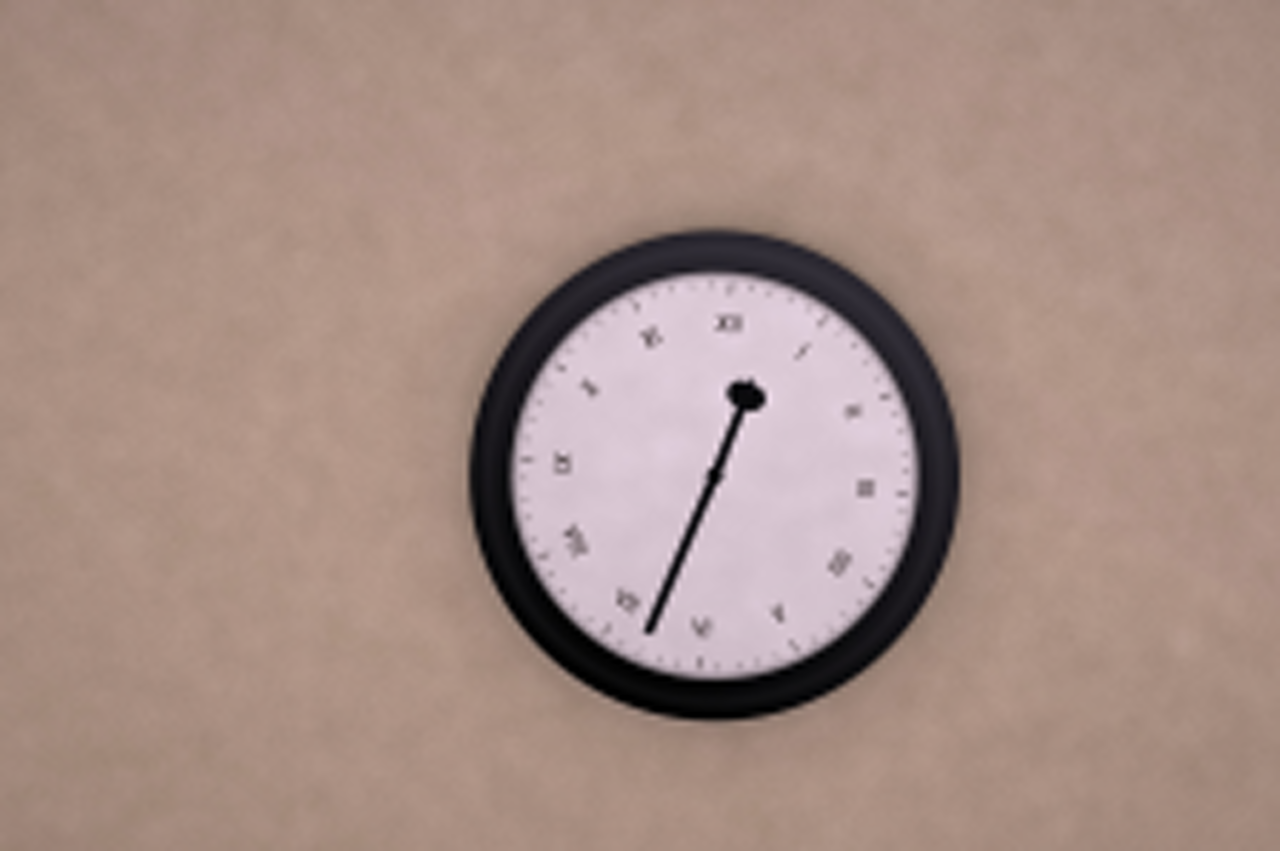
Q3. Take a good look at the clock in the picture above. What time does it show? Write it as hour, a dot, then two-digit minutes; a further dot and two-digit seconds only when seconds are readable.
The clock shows 12.33
